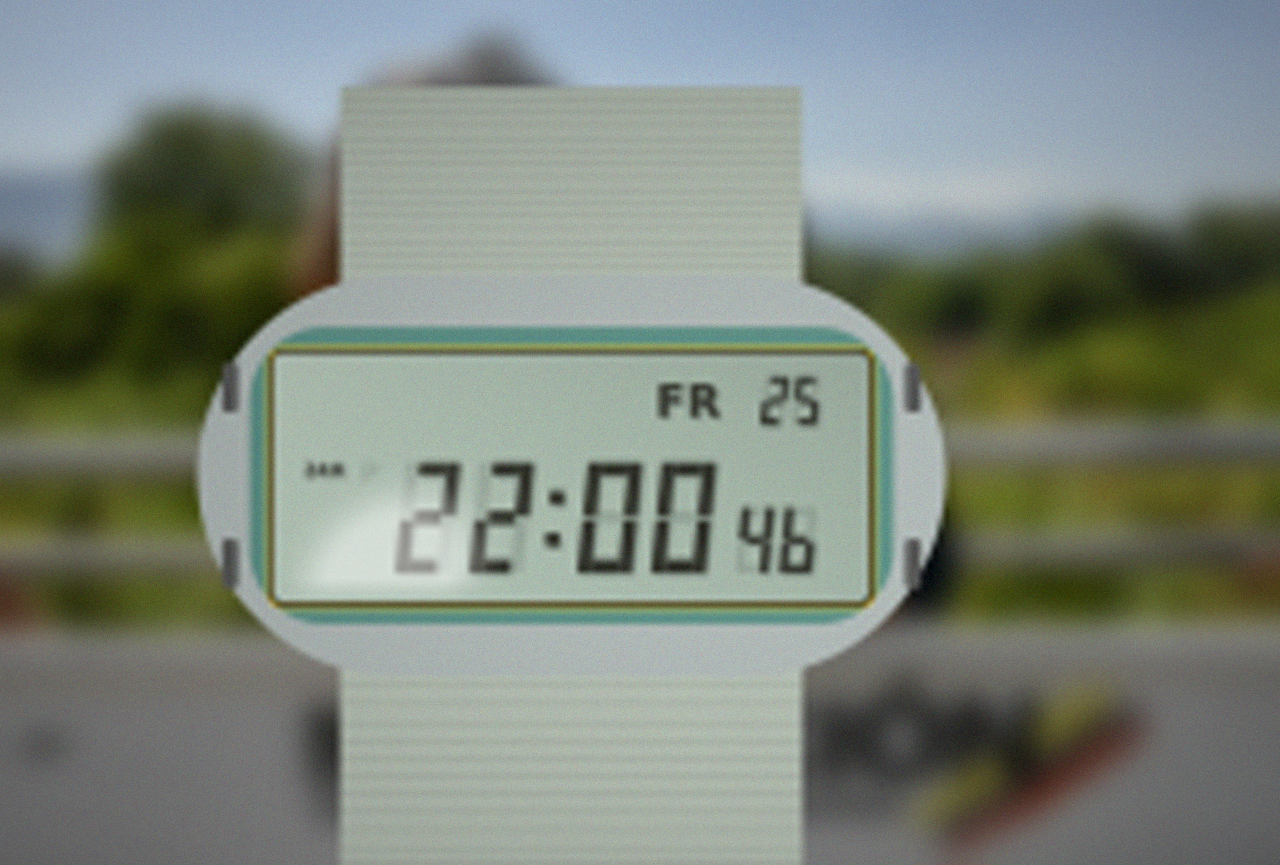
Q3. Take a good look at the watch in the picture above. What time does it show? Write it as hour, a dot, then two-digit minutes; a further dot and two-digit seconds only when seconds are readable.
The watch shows 22.00.46
